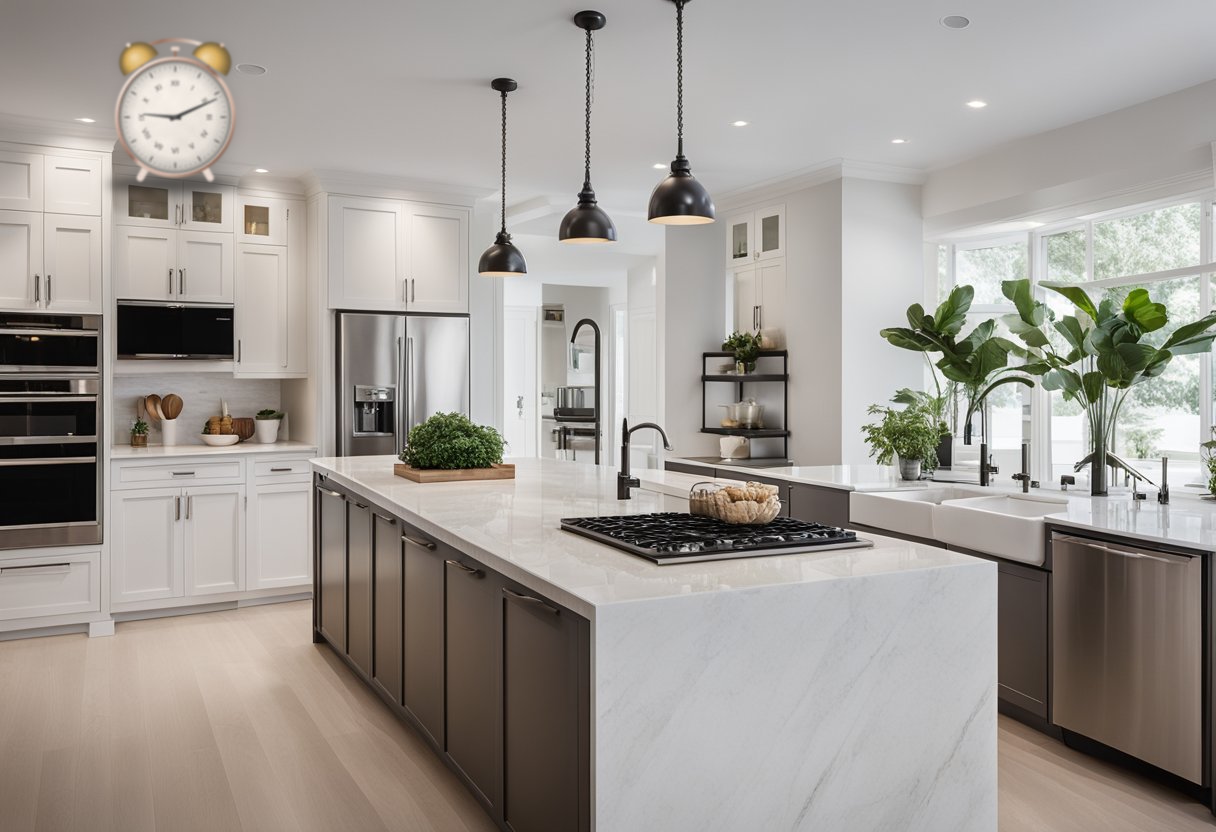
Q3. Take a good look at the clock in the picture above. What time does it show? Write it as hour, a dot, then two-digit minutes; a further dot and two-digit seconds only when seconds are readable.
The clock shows 9.11
